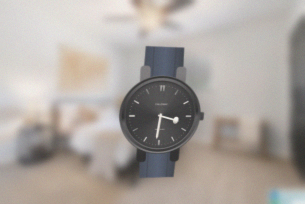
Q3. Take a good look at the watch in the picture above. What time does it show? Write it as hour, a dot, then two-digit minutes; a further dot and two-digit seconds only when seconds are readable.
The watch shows 3.31
